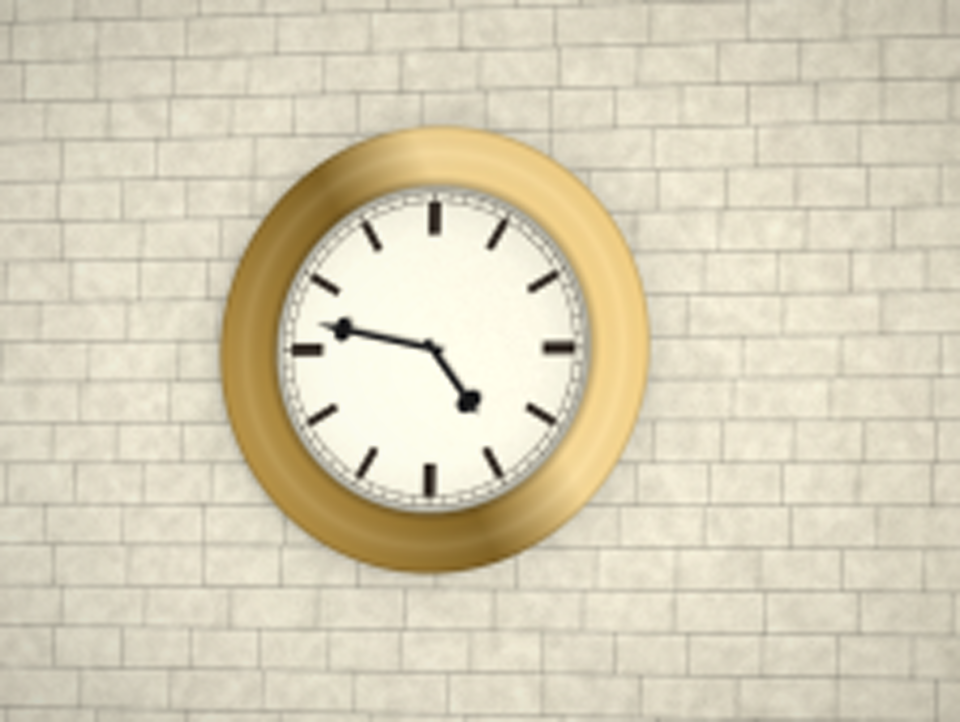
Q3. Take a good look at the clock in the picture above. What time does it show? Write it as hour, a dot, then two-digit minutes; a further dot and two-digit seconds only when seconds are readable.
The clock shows 4.47
